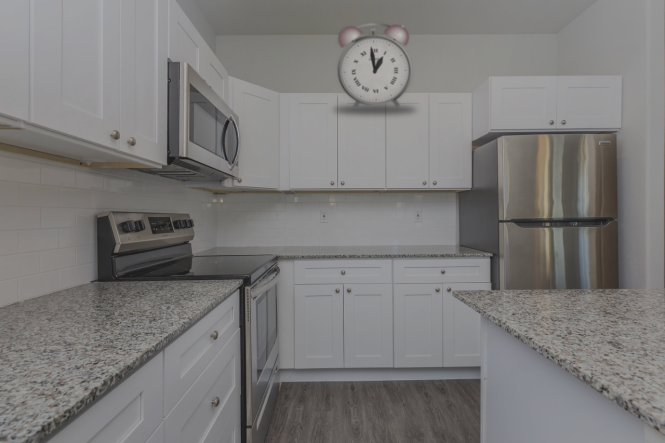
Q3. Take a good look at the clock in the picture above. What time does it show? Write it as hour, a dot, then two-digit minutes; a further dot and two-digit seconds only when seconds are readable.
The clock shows 12.59
